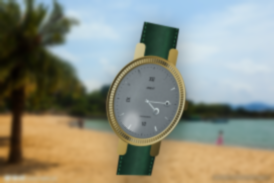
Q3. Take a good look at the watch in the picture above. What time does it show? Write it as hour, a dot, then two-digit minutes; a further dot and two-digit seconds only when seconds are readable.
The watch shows 4.15
